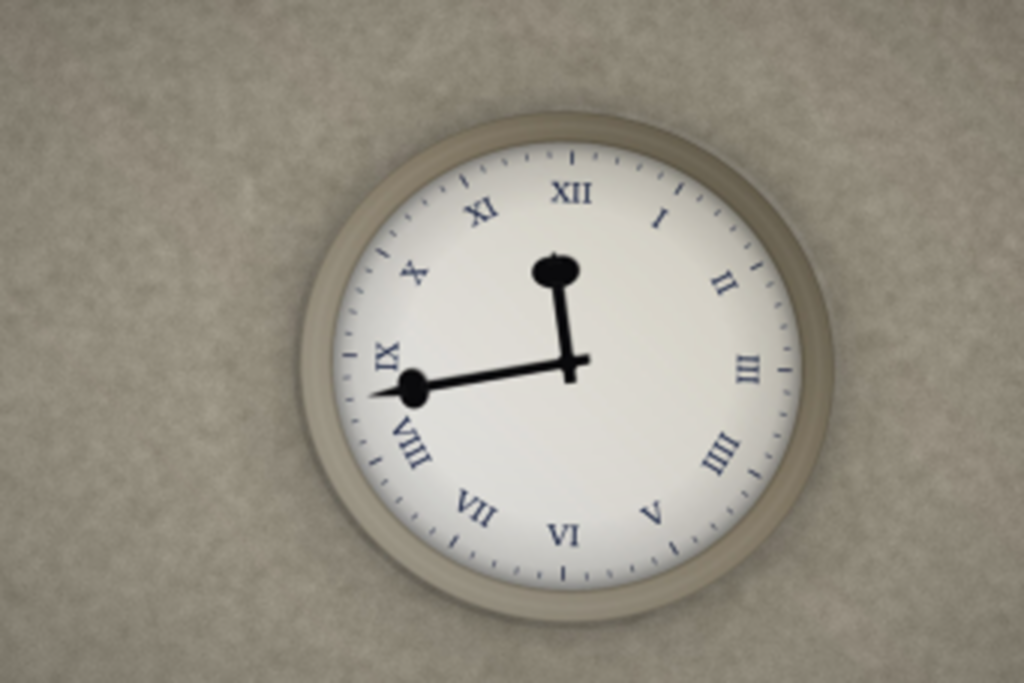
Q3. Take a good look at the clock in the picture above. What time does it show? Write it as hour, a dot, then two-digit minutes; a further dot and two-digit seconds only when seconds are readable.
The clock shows 11.43
